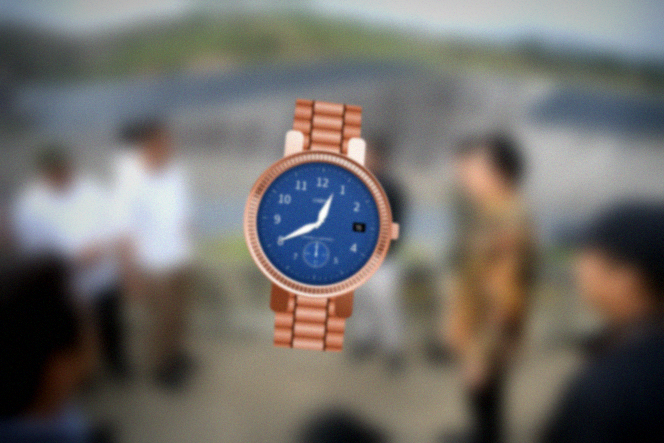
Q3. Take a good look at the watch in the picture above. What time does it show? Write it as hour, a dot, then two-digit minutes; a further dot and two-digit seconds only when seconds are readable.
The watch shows 12.40
